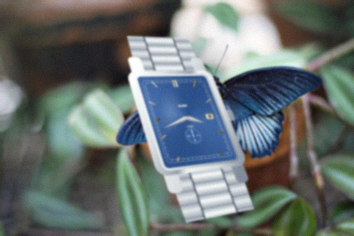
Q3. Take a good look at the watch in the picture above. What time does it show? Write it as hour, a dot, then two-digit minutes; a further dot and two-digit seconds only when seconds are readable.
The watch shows 3.42
